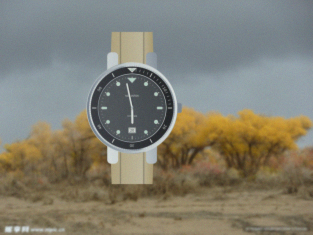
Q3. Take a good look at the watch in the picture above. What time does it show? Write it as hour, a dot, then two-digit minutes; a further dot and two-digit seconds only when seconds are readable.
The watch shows 5.58
